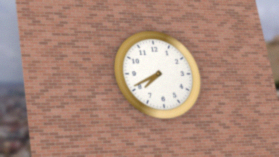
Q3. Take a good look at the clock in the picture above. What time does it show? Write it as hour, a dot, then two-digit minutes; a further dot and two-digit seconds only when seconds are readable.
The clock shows 7.41
